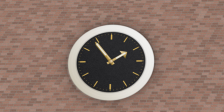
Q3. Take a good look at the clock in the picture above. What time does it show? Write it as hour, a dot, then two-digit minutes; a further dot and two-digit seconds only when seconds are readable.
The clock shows 1.54
